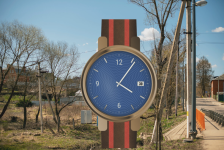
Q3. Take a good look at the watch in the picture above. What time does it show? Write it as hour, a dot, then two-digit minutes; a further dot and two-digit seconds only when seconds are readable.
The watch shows 4.06
